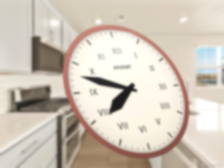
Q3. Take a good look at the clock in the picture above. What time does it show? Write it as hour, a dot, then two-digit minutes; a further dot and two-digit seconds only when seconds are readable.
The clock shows 7.48
